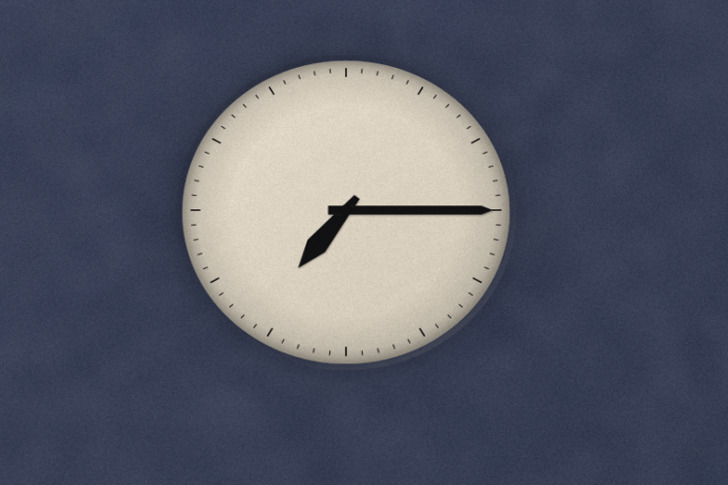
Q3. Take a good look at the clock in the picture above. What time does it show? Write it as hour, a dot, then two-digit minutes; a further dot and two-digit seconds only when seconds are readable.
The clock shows 7.15
